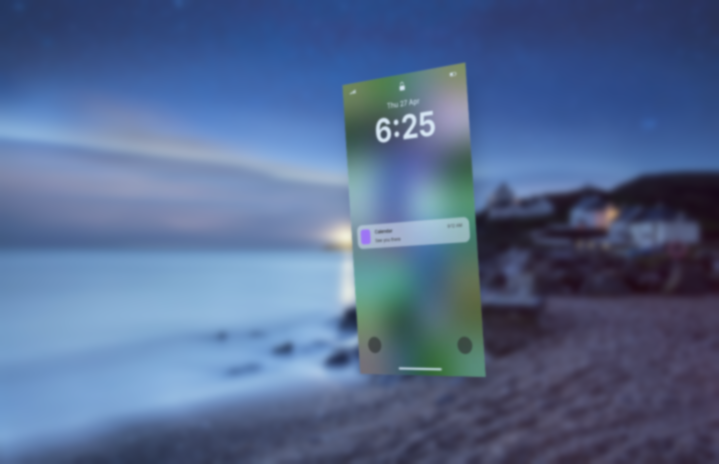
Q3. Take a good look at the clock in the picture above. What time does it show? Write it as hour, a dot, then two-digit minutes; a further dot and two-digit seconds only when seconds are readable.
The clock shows 6.25
